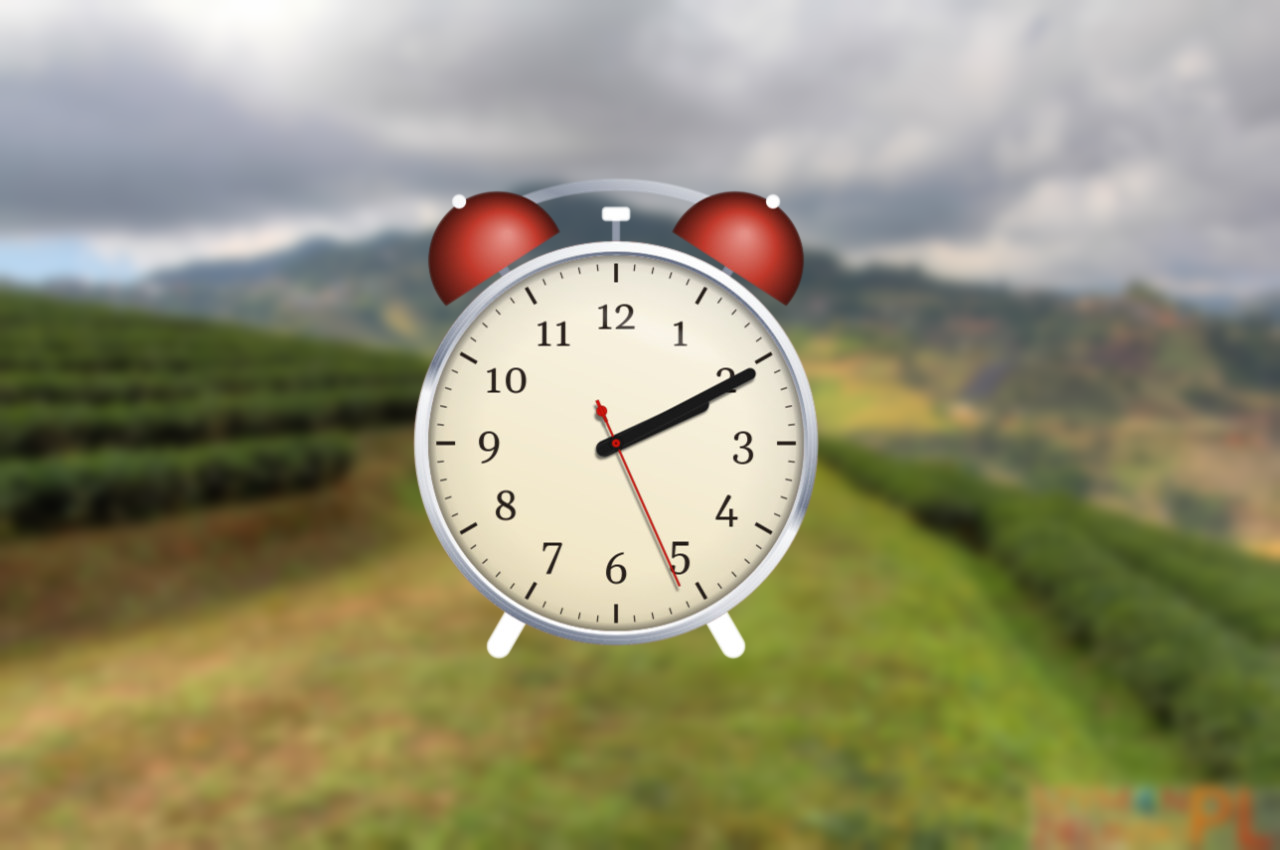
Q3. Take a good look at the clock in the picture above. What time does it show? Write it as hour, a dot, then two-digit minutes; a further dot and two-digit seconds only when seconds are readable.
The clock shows 2.10.26
